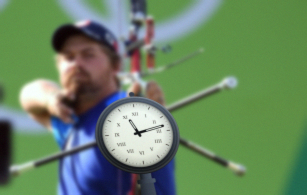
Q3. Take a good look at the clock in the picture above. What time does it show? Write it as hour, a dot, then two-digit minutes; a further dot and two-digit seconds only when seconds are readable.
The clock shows 11.13
